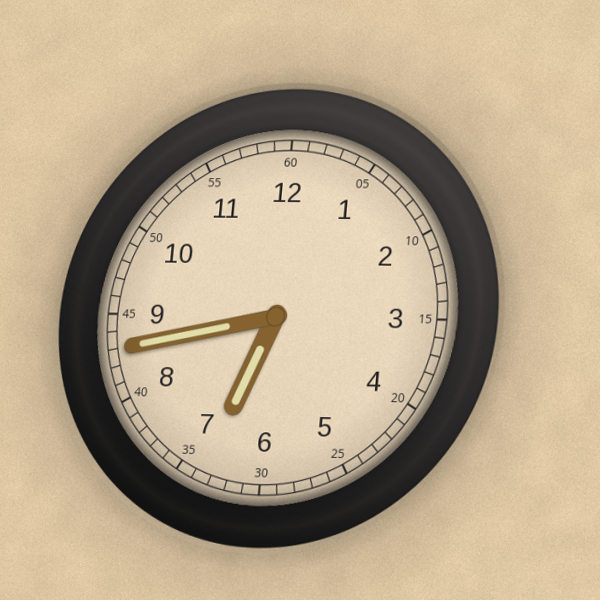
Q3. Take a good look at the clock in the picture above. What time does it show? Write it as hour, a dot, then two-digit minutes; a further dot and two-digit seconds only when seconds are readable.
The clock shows 6.43
